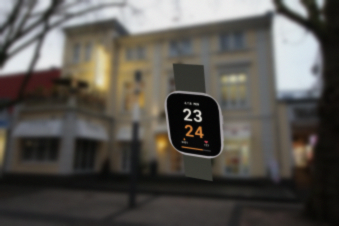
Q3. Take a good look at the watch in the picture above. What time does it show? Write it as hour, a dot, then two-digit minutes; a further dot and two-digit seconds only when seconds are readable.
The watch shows 23.24
